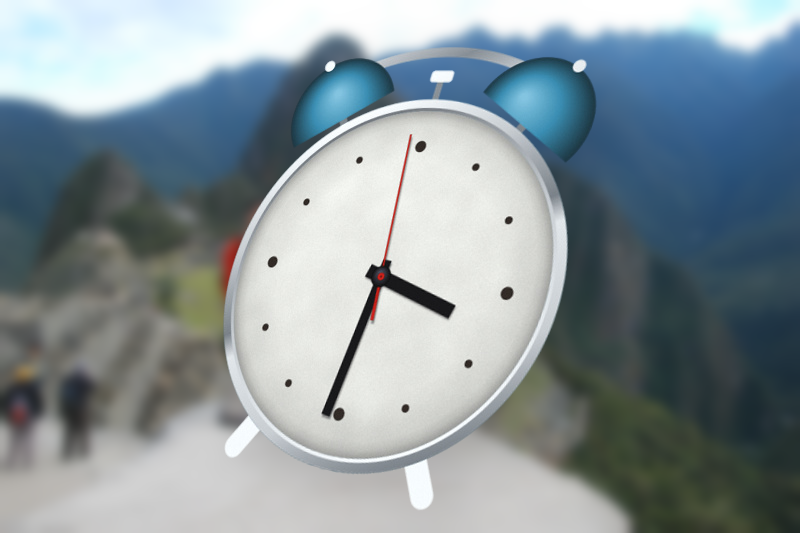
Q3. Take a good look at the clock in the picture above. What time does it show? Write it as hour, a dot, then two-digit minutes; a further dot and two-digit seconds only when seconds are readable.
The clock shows 3.30.59
